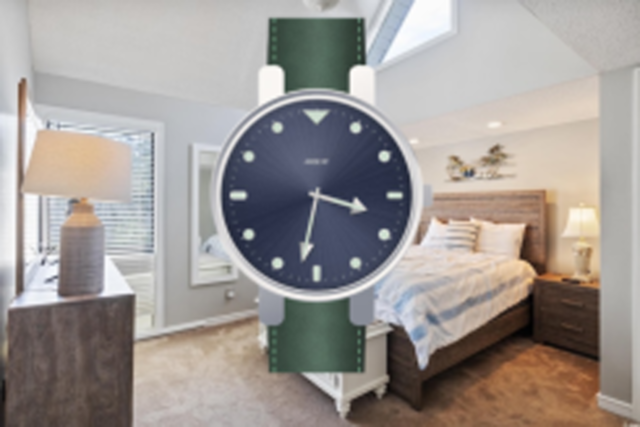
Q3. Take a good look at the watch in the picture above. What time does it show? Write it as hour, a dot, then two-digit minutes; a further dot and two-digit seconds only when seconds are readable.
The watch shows 3.32
